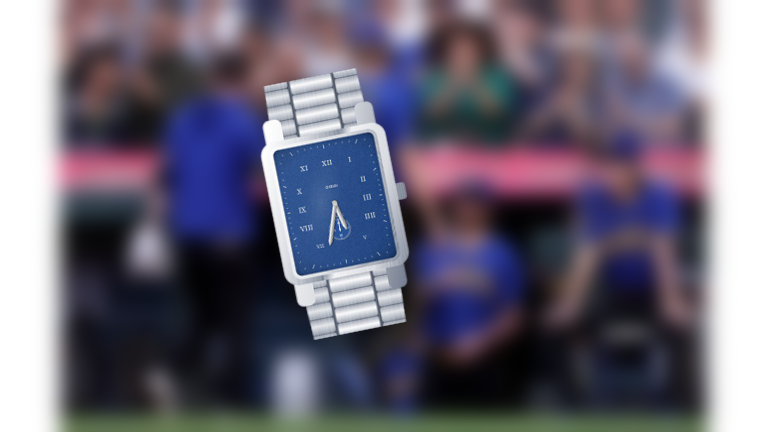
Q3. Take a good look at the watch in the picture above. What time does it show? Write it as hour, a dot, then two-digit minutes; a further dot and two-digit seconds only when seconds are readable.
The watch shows 5.33
